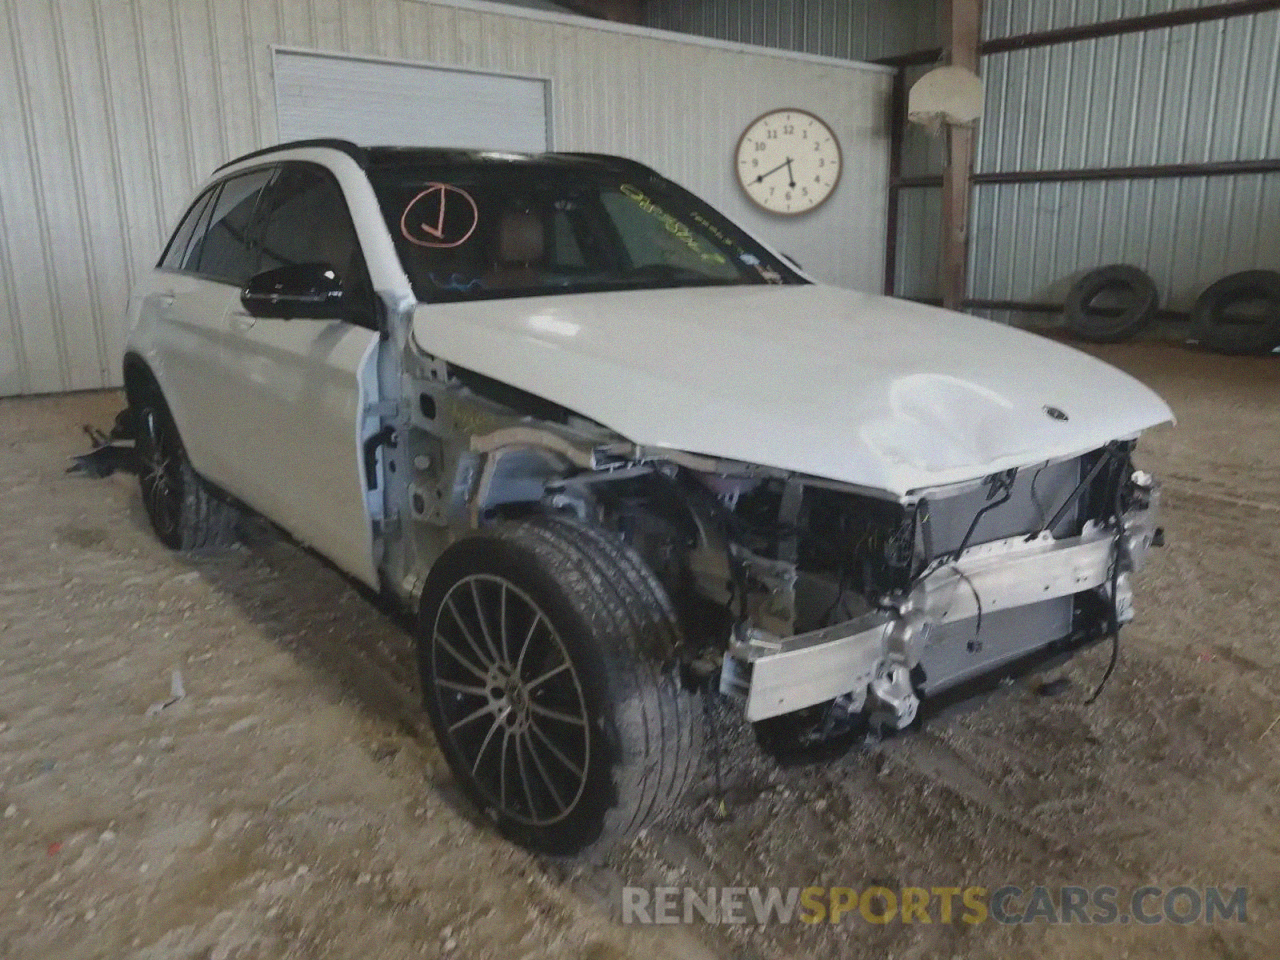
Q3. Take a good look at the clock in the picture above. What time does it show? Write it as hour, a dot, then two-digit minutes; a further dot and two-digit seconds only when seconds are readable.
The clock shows 5.40
